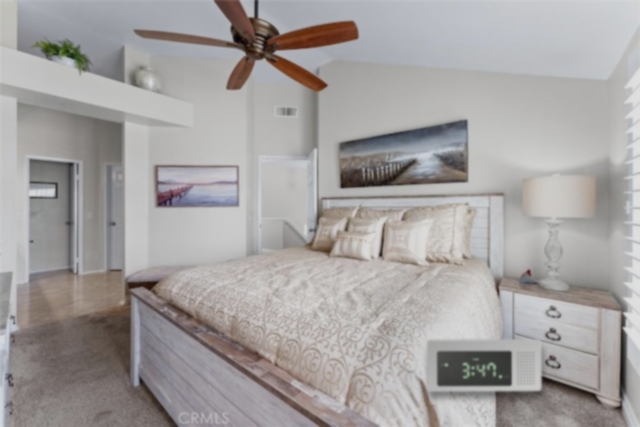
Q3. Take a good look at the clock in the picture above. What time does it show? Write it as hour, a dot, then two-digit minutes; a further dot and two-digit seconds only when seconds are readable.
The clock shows 3.47
